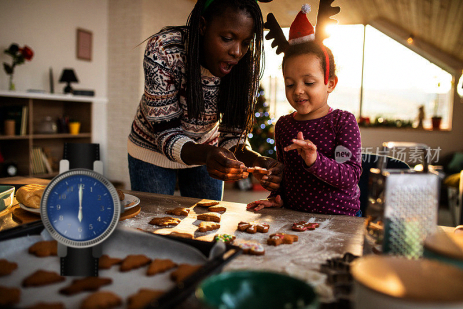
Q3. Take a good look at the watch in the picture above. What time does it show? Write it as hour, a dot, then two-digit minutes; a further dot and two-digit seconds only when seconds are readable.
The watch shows 6.00
